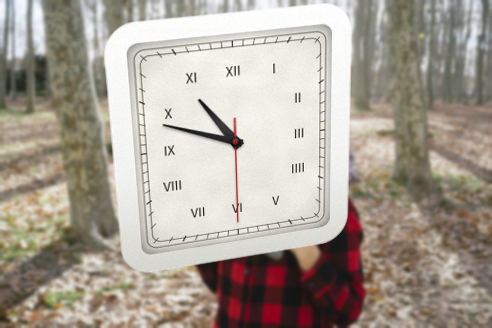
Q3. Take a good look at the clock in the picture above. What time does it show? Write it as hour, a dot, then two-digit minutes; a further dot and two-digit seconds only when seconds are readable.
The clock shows 10.48.30
